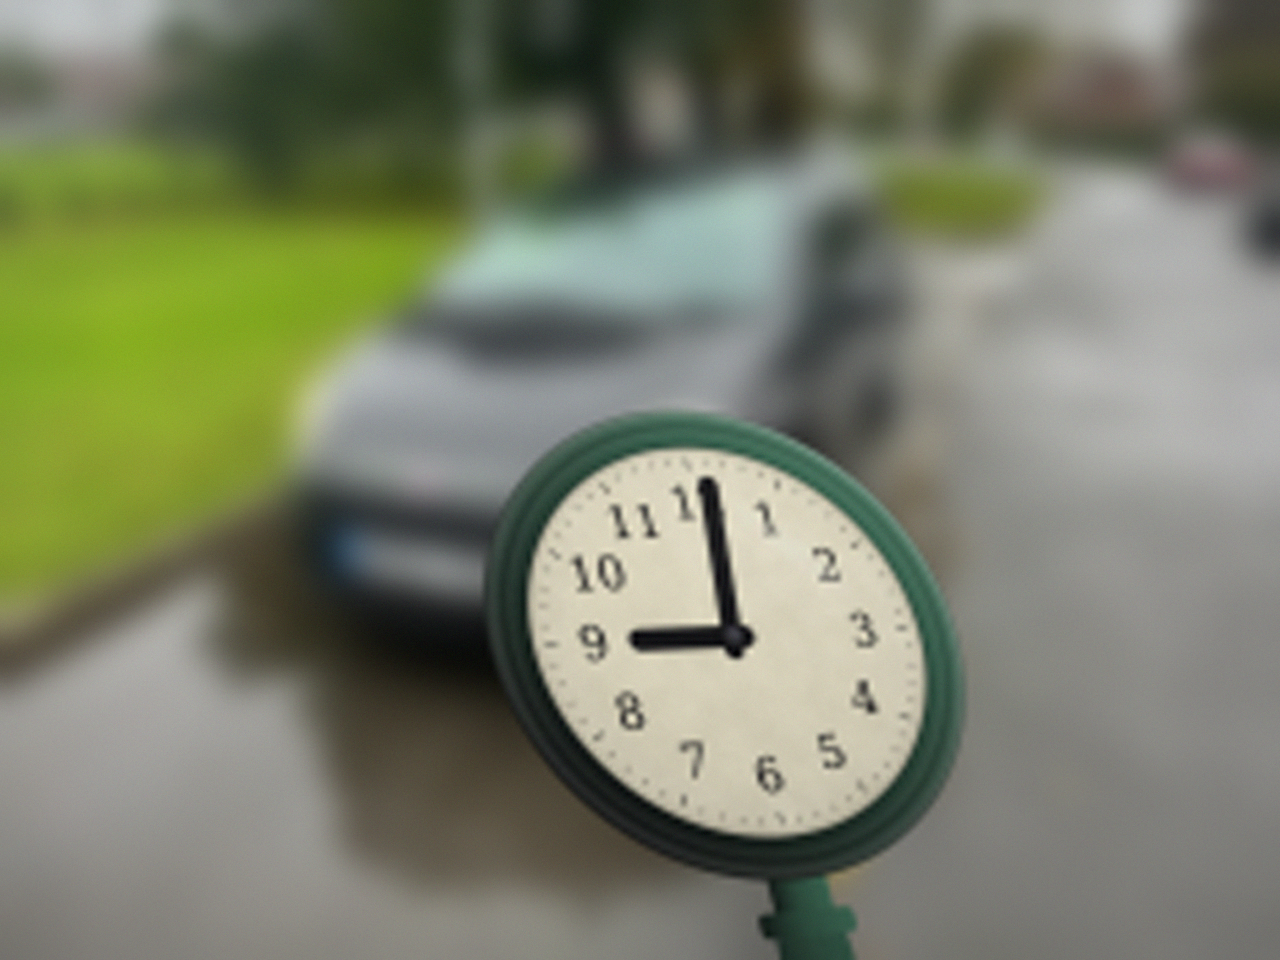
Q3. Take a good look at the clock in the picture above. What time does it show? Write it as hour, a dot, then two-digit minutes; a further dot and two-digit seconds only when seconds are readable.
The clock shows 9.01
